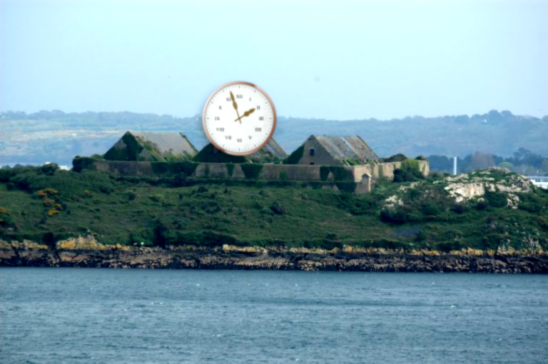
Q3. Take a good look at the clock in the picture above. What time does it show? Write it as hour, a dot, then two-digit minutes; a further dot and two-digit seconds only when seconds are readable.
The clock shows 1.57
